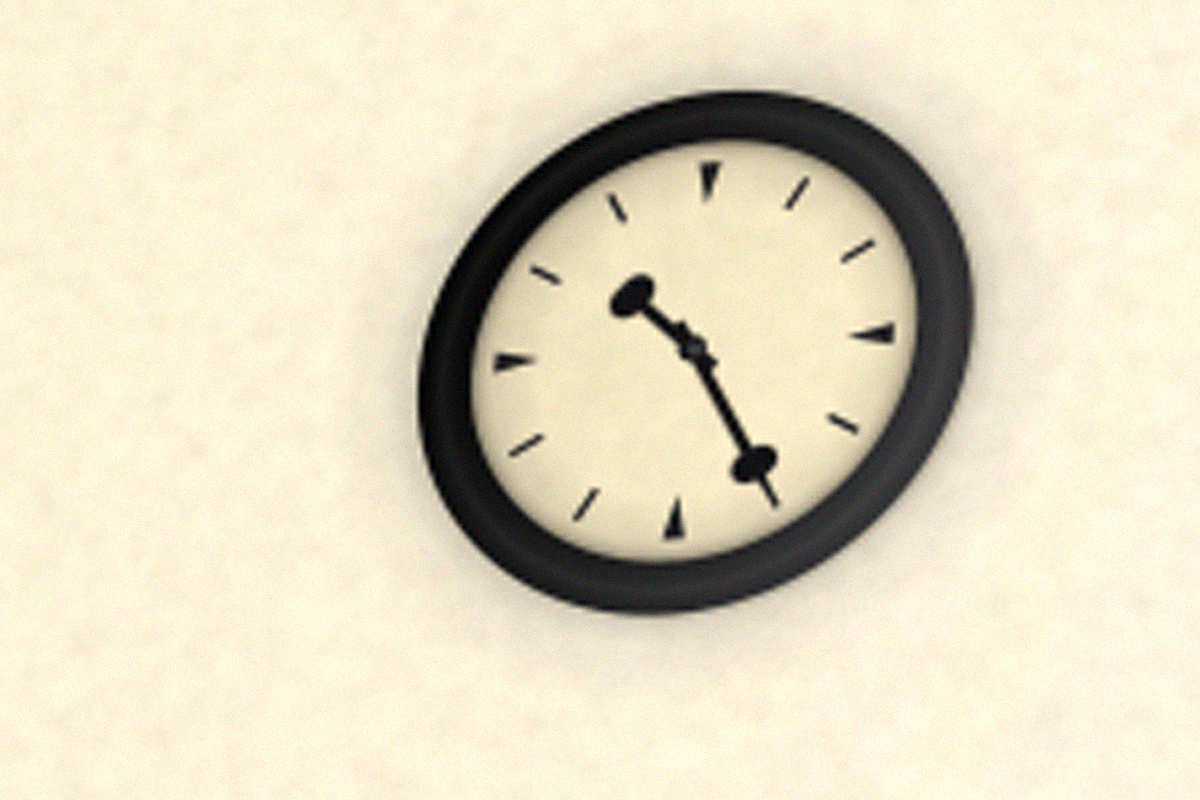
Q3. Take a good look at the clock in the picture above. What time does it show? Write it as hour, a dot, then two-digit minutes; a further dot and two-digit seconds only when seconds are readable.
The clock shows 10.25
